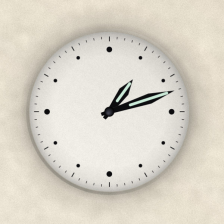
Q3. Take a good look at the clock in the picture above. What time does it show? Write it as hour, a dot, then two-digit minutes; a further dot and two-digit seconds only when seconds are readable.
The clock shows 1.12
